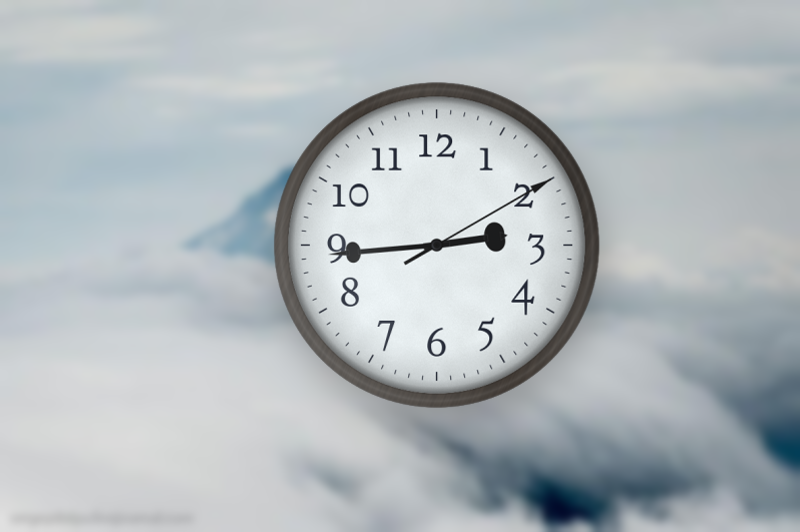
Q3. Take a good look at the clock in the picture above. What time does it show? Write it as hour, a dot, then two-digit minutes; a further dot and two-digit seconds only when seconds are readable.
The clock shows 2.44.10
